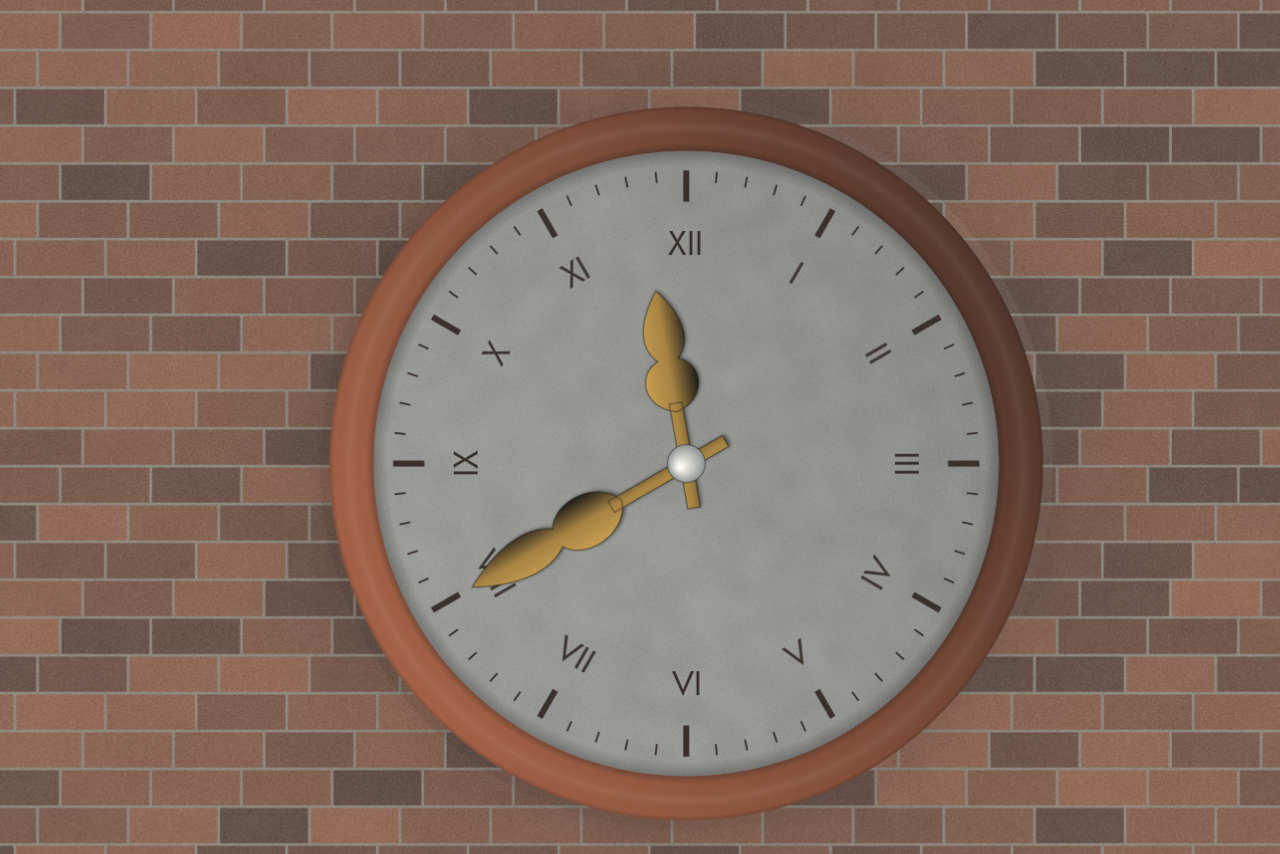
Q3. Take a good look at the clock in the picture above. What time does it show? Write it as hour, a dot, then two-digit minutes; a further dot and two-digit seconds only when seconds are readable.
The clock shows 11.40
